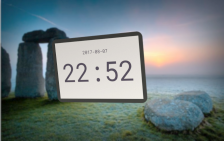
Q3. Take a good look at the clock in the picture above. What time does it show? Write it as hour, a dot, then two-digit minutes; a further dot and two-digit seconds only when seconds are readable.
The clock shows 22.52
